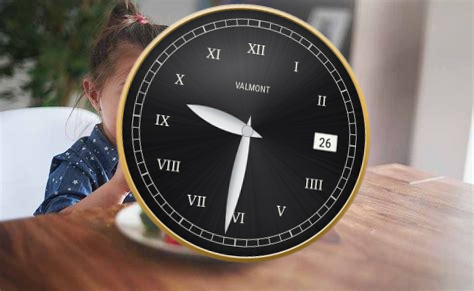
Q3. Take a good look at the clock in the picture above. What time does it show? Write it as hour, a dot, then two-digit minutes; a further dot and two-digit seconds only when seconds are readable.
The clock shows 9.31
